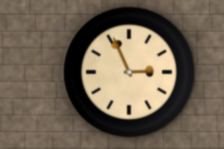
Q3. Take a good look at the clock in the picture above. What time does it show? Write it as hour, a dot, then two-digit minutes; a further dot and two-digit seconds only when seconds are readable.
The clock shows 2.56
